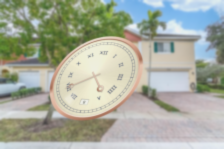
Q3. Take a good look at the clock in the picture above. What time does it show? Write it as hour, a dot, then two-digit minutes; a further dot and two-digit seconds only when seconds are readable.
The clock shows 4.40
